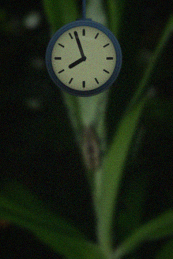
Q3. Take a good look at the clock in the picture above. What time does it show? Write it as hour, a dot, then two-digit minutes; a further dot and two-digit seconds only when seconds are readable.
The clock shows 7.57
